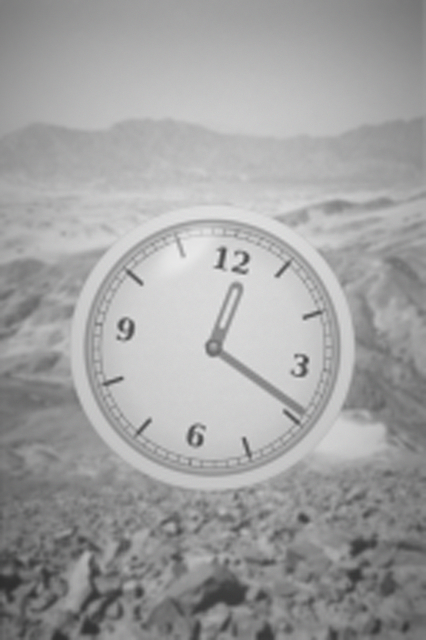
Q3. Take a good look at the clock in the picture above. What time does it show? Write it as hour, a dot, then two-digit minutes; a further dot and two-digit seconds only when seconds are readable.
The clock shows 12.19
